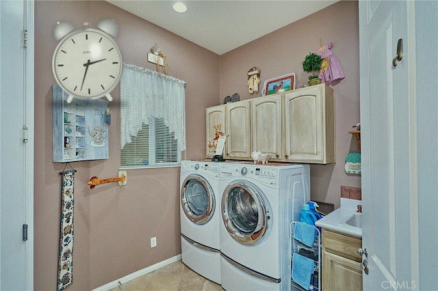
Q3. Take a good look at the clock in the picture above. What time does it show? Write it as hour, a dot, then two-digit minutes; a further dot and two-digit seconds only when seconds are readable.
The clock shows 2.33
